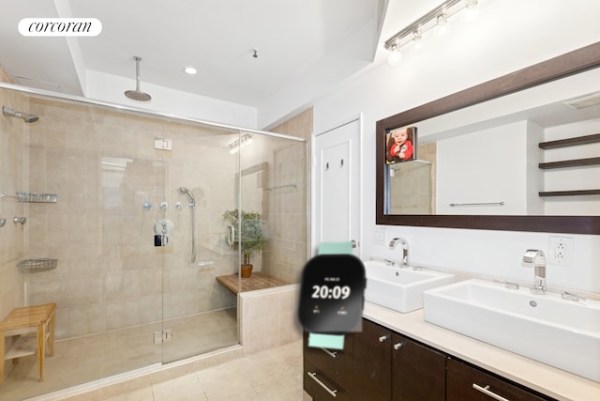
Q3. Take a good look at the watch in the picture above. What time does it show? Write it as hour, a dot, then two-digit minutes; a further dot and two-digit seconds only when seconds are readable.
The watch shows 20.09
